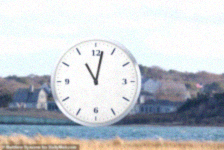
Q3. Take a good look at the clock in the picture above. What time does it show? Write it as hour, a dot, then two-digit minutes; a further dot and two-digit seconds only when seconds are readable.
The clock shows 11.02
